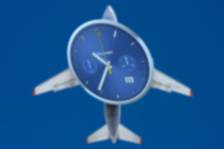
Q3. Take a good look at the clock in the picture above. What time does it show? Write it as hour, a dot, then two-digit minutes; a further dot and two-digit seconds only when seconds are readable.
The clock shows 10.36
